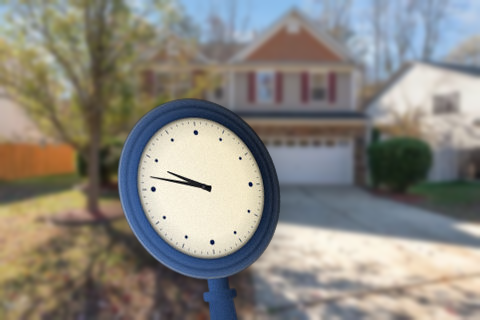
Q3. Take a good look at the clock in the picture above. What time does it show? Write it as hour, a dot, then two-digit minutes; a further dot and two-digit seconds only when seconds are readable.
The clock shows 9.47
